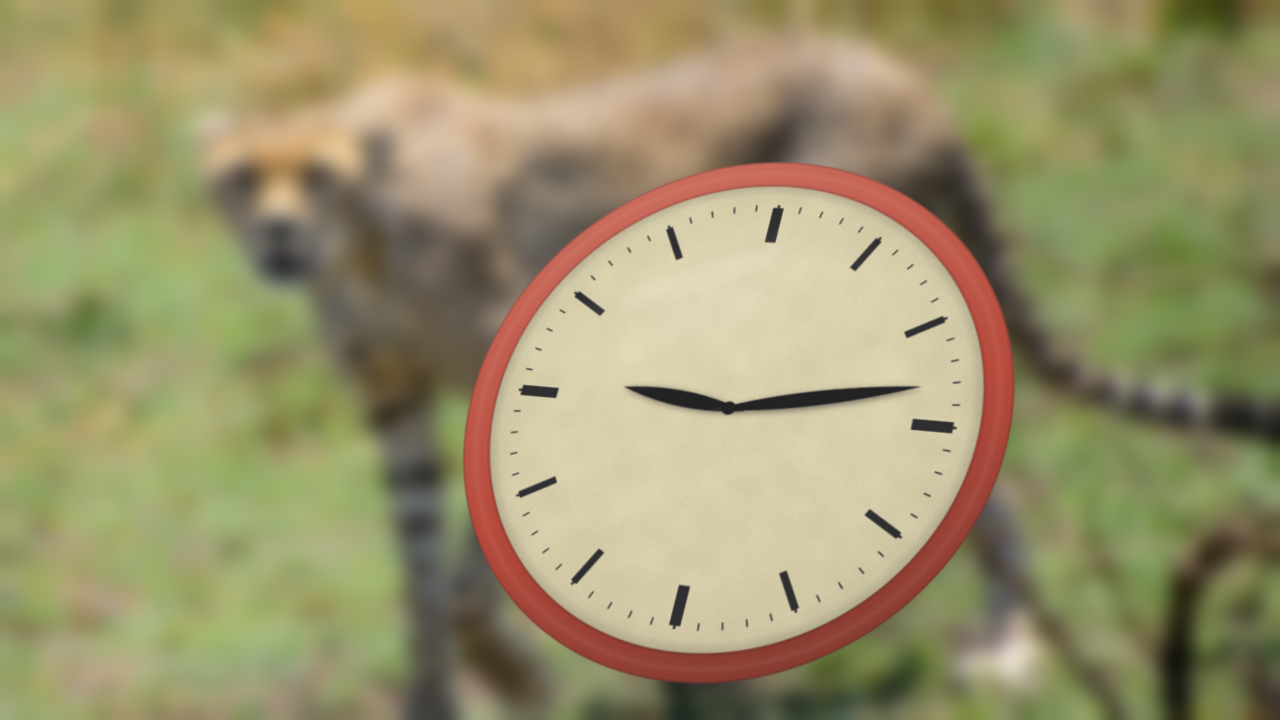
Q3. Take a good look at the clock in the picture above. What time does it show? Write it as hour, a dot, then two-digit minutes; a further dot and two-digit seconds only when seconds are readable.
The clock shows 9.13
